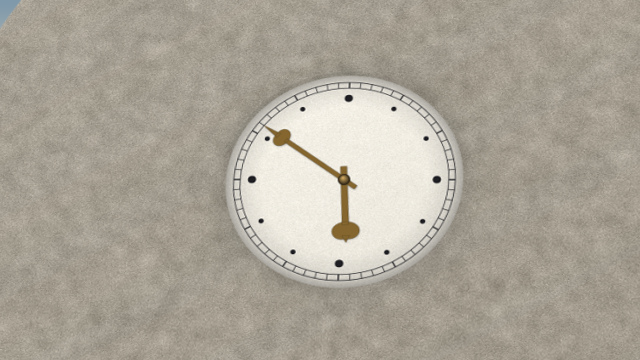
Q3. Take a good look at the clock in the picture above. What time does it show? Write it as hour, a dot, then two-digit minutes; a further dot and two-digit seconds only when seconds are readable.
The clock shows 5.51
